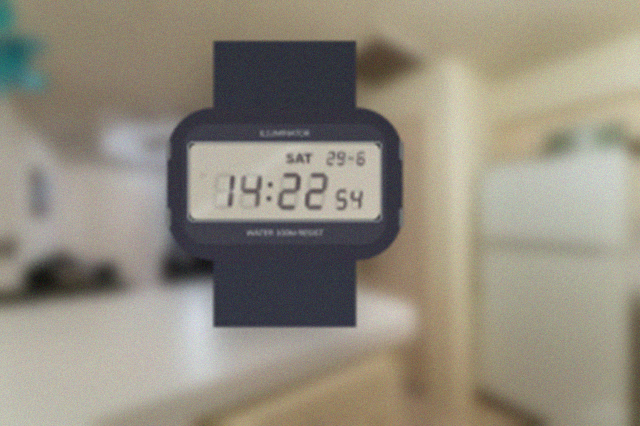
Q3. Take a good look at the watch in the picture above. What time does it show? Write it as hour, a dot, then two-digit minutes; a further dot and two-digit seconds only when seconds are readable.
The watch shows 14.22.54
